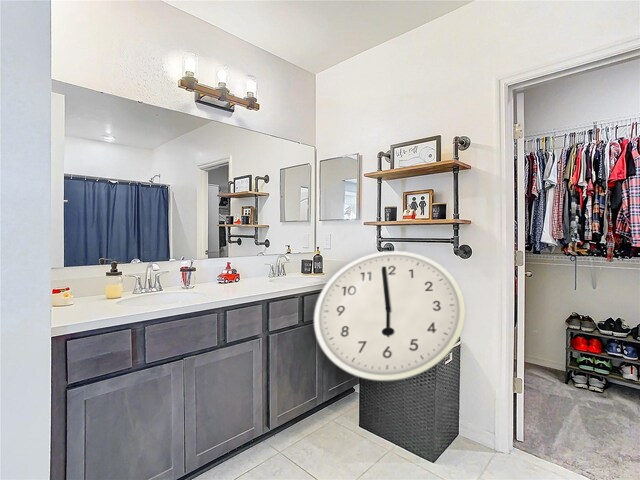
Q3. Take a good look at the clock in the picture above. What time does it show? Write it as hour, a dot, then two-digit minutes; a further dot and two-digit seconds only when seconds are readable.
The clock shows 5.59
